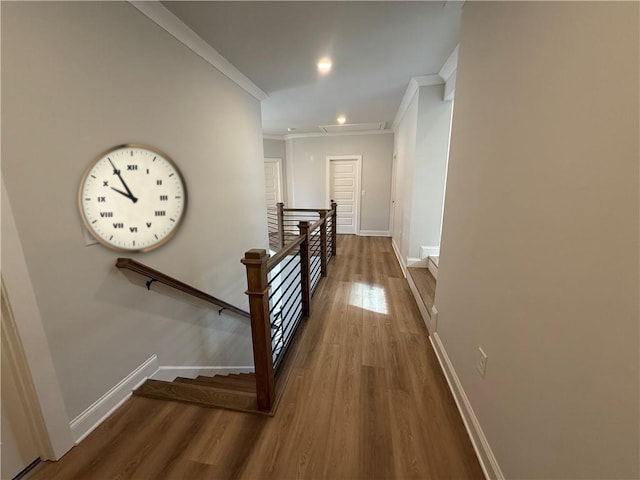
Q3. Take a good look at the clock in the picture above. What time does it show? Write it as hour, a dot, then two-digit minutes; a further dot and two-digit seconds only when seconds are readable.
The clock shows 9.55
